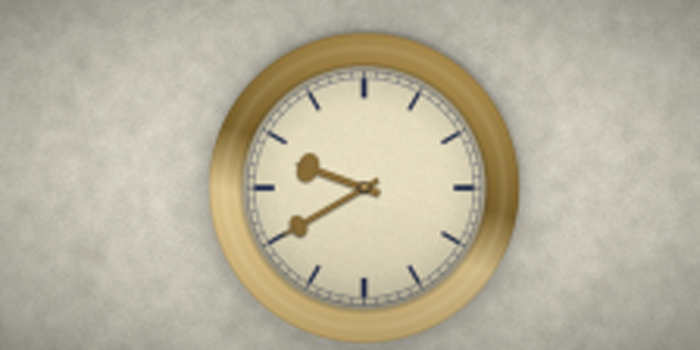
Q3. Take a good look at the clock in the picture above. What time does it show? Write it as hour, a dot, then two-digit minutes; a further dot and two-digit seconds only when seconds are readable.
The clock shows 9.40
